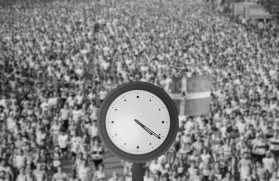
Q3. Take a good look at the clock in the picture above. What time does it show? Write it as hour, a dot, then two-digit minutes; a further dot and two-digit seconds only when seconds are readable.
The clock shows 4.21
